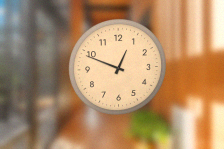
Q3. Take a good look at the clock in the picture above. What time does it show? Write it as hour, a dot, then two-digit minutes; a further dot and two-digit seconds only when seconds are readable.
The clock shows 12.49
